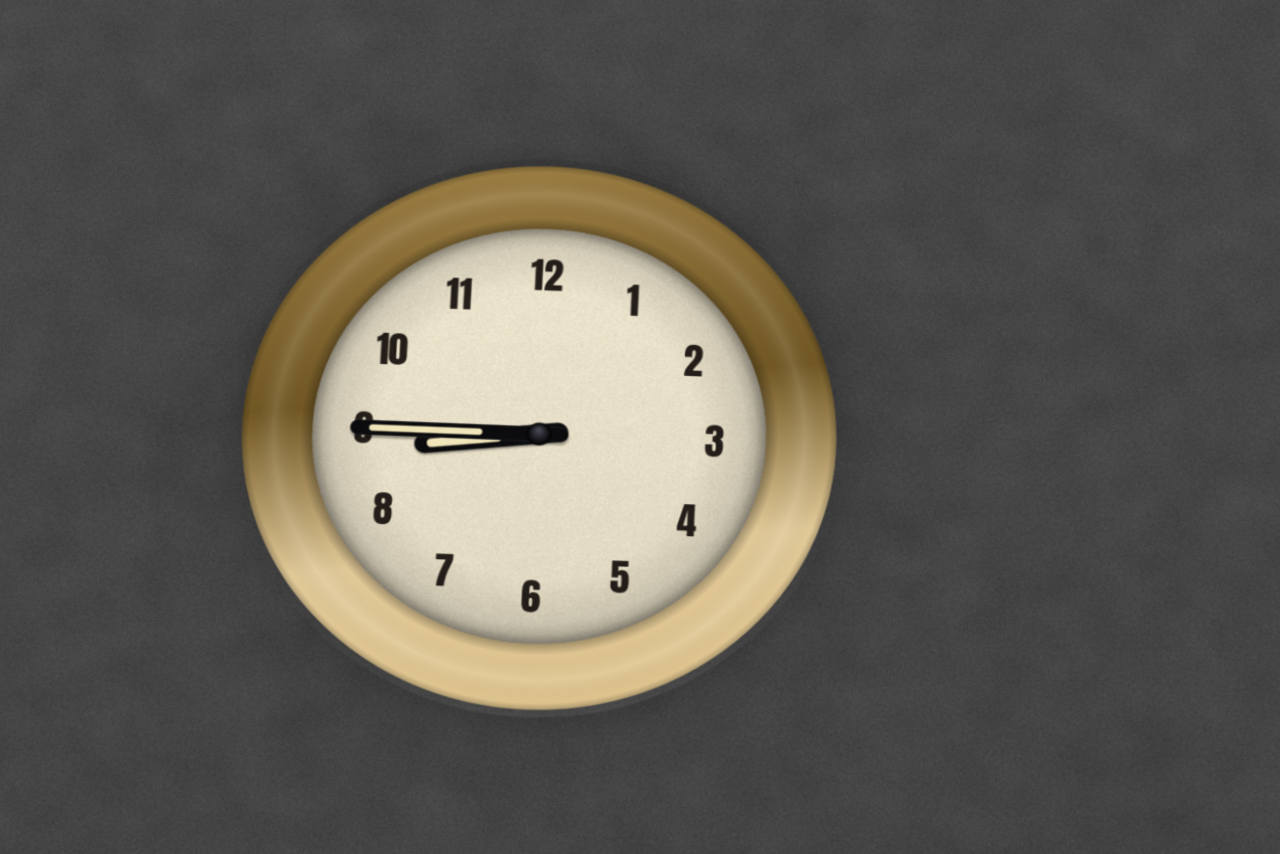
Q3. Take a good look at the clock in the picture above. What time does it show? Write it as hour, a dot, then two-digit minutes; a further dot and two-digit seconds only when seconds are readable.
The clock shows 8.45
